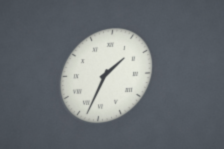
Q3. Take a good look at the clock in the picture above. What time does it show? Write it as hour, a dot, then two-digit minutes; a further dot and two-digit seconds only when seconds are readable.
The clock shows 1.33
